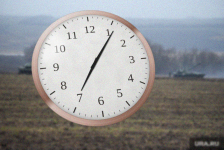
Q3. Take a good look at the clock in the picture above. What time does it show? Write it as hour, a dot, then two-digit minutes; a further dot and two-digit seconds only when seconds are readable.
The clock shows 7.06
